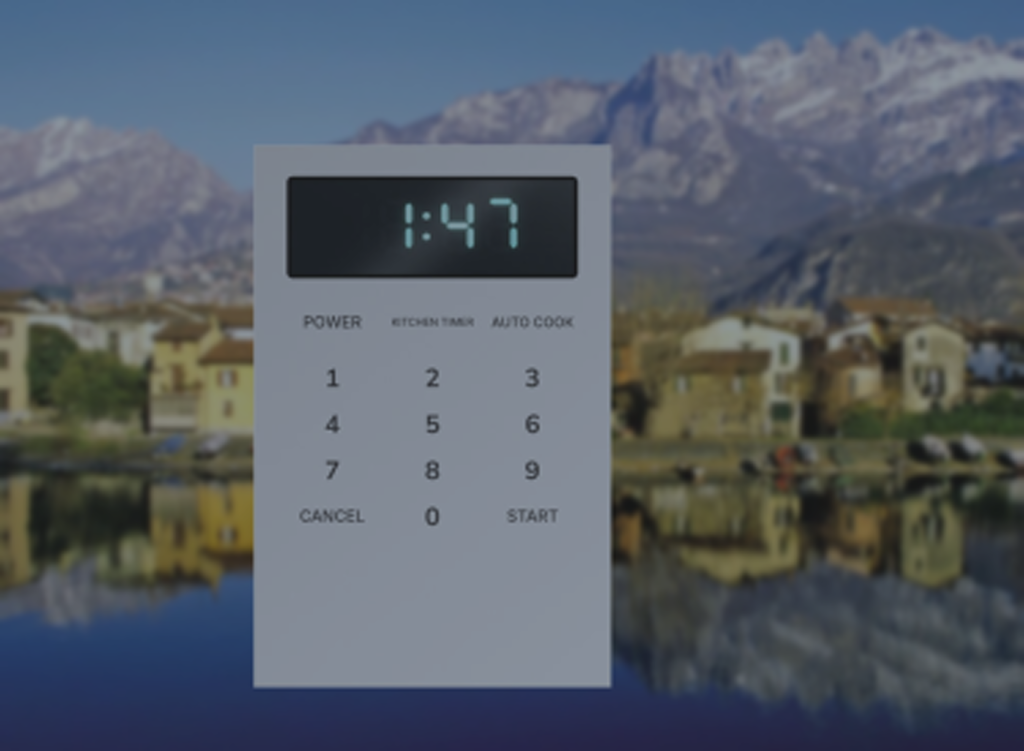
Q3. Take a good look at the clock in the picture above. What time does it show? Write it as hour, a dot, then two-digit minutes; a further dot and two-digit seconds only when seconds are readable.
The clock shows 1.47
